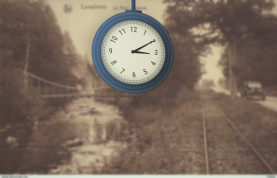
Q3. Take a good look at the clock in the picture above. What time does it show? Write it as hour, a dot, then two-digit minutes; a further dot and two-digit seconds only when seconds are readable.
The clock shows 3.10
